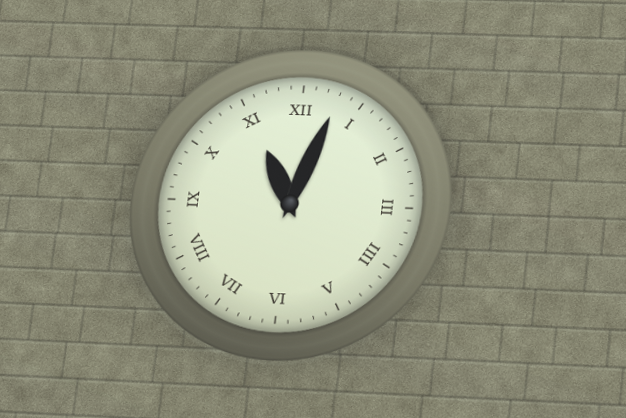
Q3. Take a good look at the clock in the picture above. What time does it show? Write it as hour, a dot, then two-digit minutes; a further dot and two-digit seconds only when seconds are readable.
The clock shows 11.03
